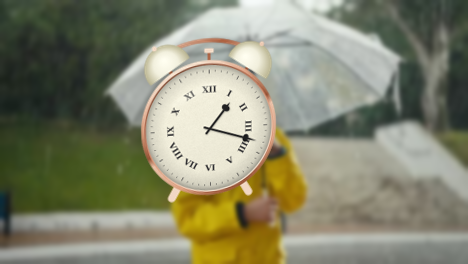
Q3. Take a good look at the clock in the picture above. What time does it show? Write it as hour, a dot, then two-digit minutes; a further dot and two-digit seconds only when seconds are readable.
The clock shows 1.18
